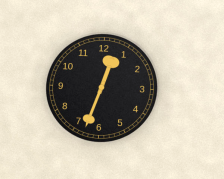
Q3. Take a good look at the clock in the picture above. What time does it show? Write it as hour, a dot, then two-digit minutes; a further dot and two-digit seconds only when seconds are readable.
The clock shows 12.33
